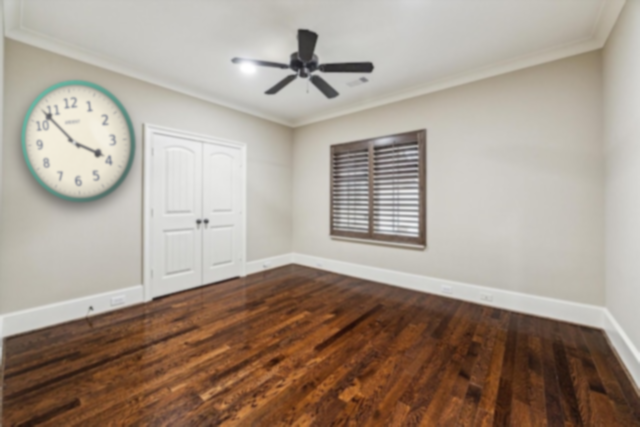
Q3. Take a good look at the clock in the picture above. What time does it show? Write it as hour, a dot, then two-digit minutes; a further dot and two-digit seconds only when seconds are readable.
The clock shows 3.53
